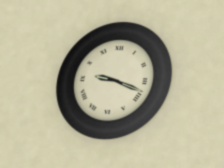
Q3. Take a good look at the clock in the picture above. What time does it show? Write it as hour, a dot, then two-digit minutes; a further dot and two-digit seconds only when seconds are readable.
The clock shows 9.18
